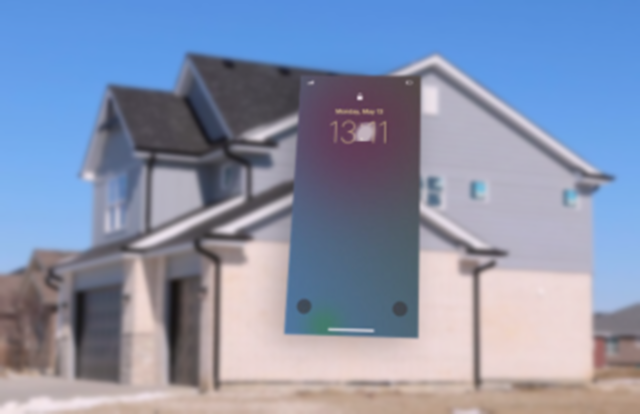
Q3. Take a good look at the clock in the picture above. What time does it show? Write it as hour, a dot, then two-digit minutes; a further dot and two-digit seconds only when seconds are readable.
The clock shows 13.11
